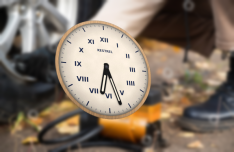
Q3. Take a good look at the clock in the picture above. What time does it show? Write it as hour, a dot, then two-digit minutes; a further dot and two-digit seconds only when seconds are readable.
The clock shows 6.27
